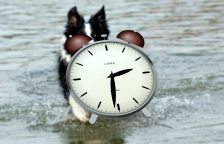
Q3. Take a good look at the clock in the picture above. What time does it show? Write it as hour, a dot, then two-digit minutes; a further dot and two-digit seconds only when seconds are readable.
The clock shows 2.31
